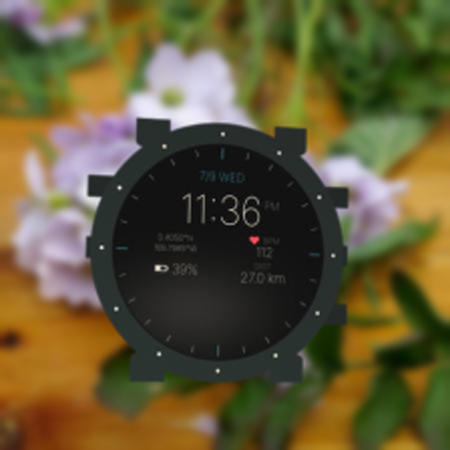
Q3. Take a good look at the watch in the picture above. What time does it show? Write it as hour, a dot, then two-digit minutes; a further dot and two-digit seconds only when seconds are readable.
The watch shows 11.36
